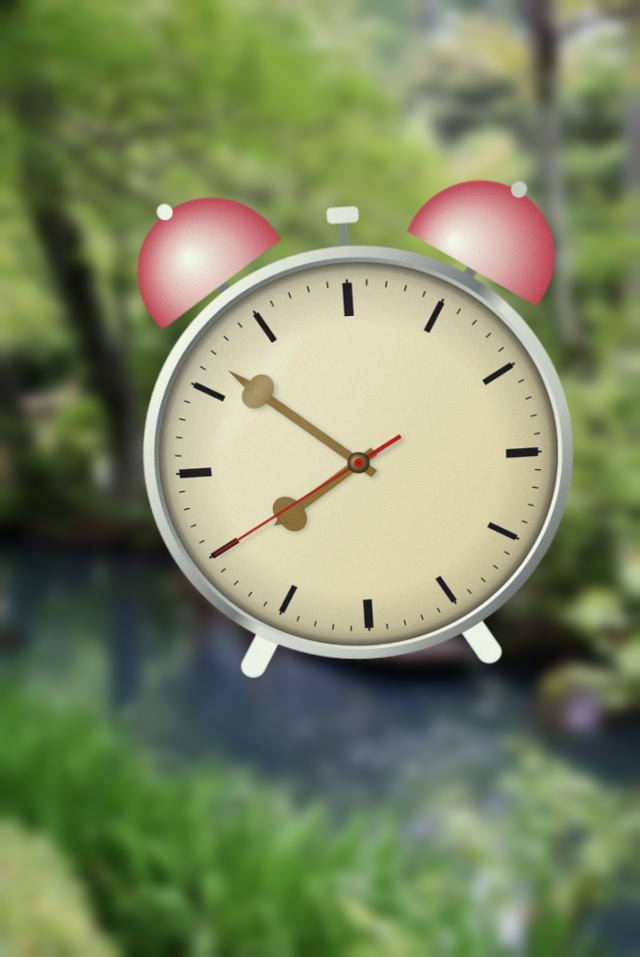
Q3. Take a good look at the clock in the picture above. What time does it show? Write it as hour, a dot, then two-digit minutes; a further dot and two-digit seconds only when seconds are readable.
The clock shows 7.51.40
